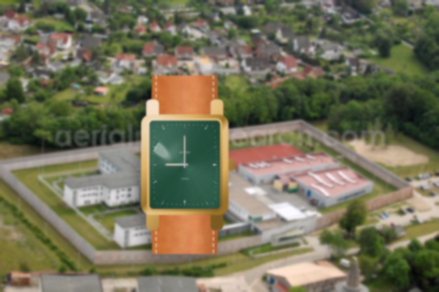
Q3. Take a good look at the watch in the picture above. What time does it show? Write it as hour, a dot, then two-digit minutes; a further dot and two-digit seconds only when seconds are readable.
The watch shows 9.00
